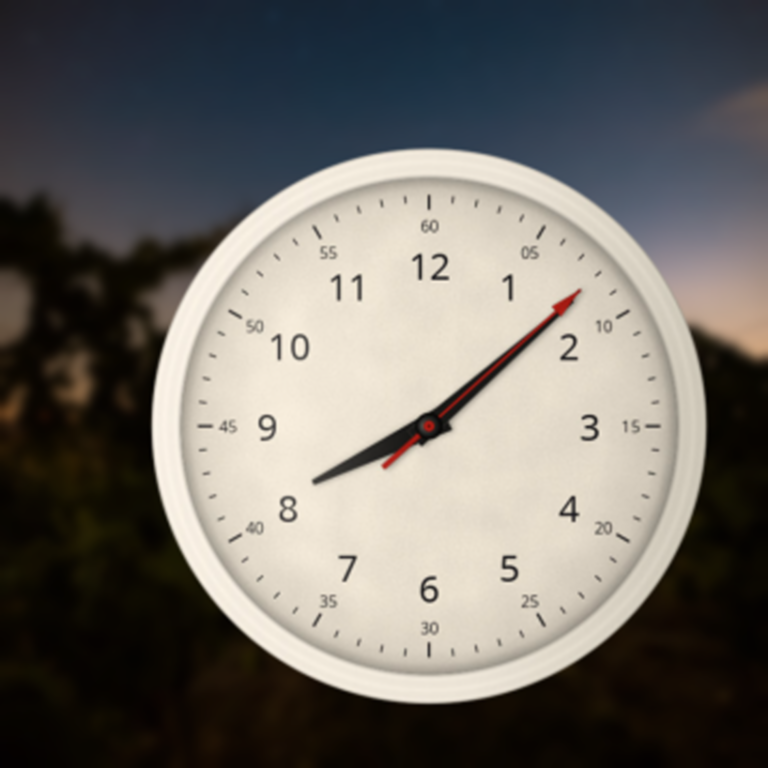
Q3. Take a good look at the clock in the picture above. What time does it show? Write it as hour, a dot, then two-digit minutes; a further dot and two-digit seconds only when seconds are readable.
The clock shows 8.08.08
